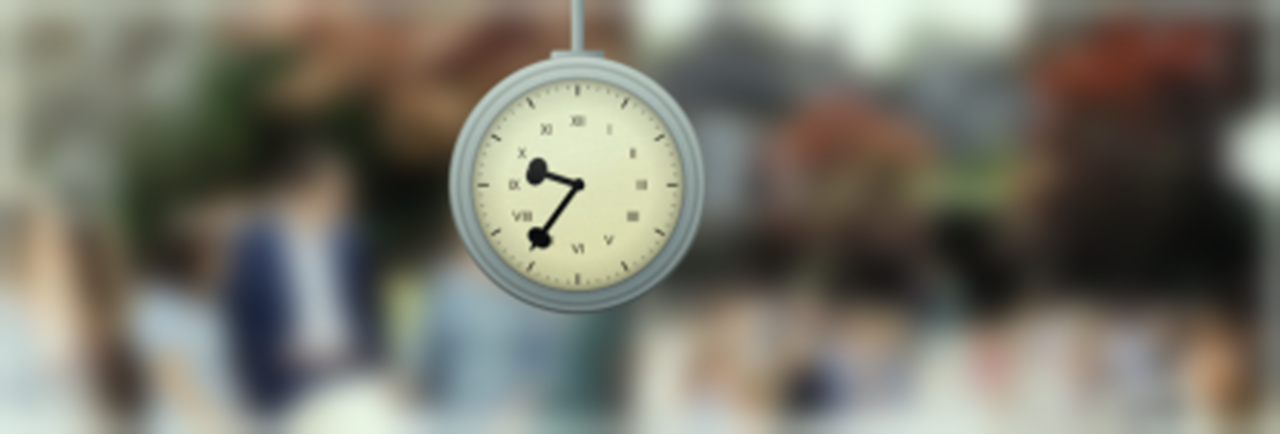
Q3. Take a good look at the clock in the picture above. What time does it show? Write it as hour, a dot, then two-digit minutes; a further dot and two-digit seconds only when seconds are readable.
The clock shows 9.36
